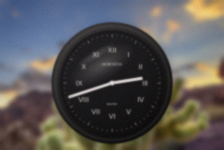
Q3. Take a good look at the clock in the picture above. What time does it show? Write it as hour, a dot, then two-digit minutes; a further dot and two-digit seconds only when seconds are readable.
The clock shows 2.42
